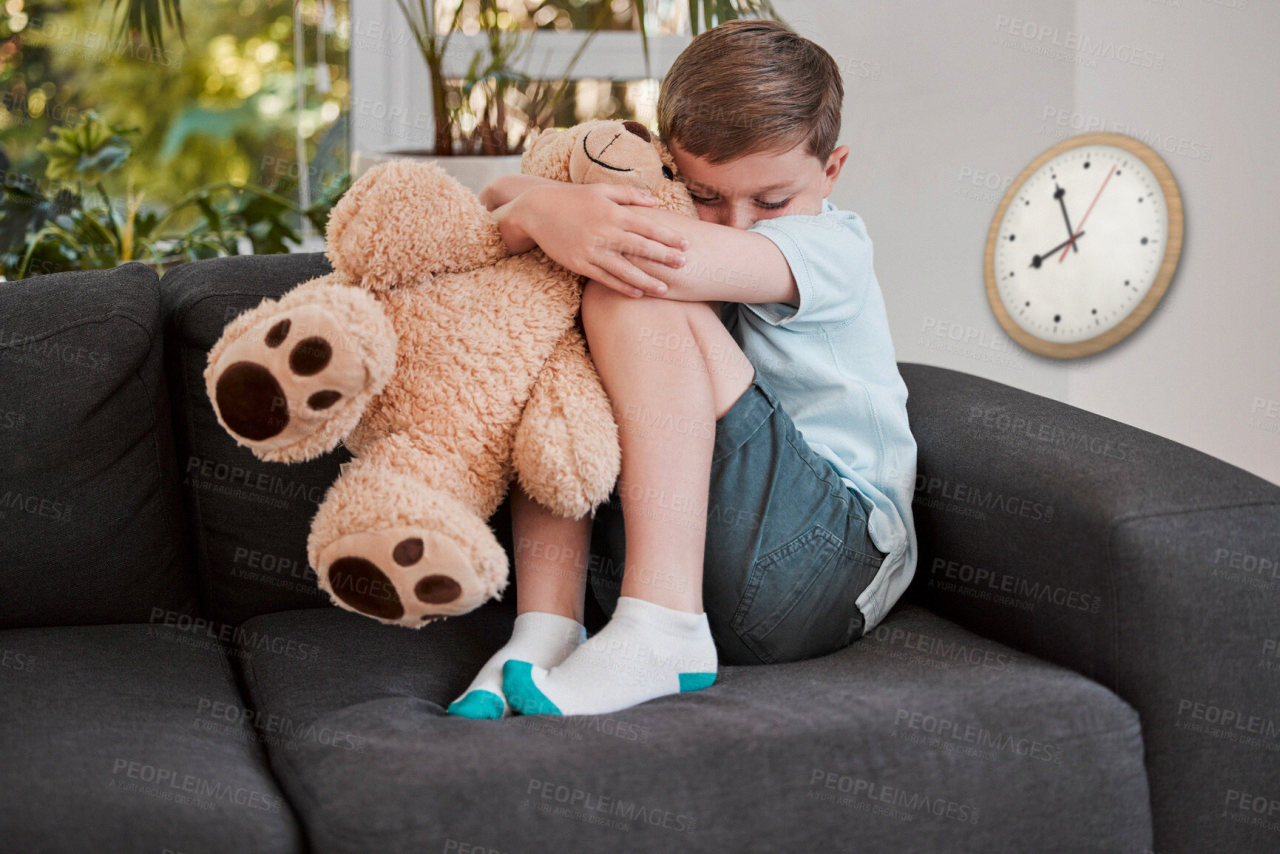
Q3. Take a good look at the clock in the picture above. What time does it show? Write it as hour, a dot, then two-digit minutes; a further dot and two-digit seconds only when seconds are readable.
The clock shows 7.55.04
